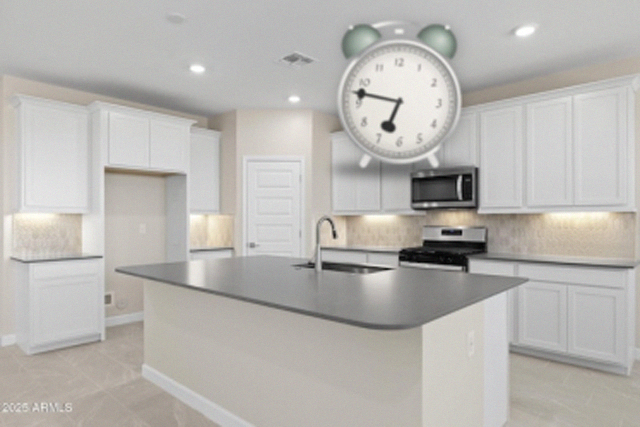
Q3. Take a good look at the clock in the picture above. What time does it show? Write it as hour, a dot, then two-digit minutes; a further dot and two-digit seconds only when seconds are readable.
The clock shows 6.47
